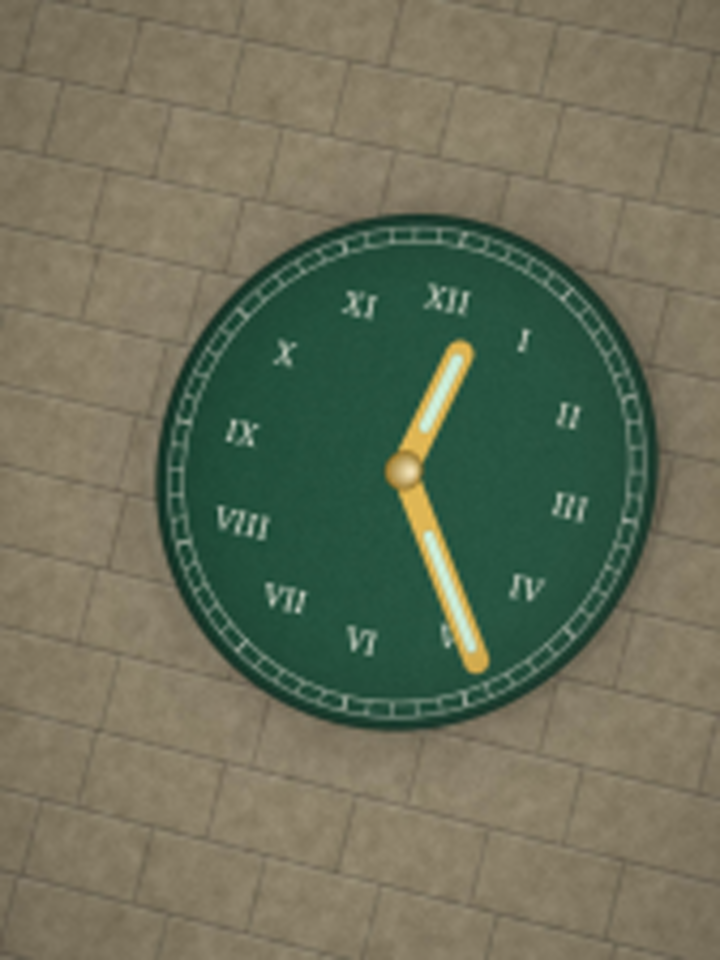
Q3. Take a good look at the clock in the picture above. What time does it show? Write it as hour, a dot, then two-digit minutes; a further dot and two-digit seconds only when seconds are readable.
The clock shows 12.24
